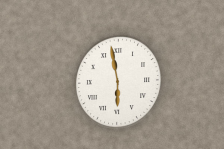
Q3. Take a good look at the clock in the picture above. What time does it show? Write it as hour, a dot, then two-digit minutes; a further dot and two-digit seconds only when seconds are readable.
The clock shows 5.58
